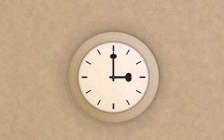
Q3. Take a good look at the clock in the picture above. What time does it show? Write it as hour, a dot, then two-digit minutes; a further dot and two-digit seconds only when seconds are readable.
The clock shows 3.00
